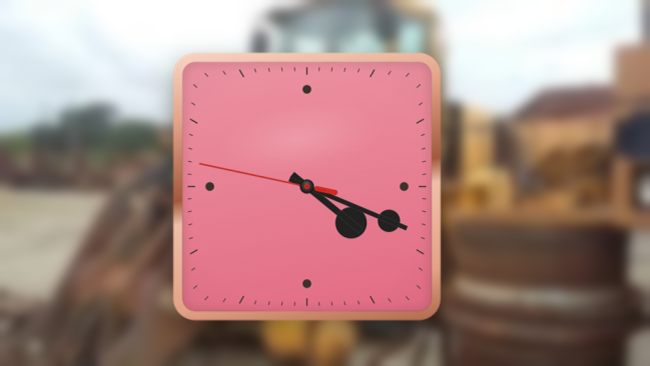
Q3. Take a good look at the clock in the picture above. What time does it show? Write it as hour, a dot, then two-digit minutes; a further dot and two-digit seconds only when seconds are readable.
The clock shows 4.18.47
